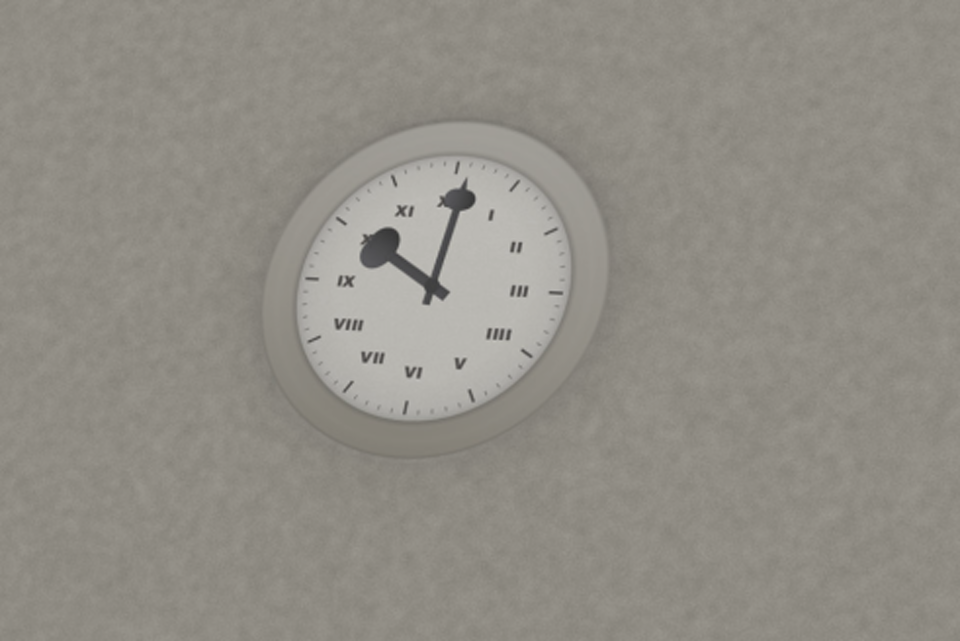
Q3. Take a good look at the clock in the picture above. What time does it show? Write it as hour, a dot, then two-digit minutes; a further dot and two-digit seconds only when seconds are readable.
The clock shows 10.01
